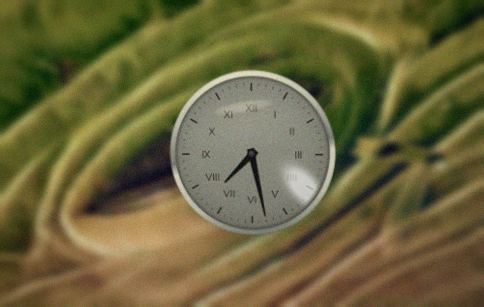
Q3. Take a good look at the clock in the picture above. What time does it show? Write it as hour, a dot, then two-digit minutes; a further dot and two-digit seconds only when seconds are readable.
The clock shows 7.28
